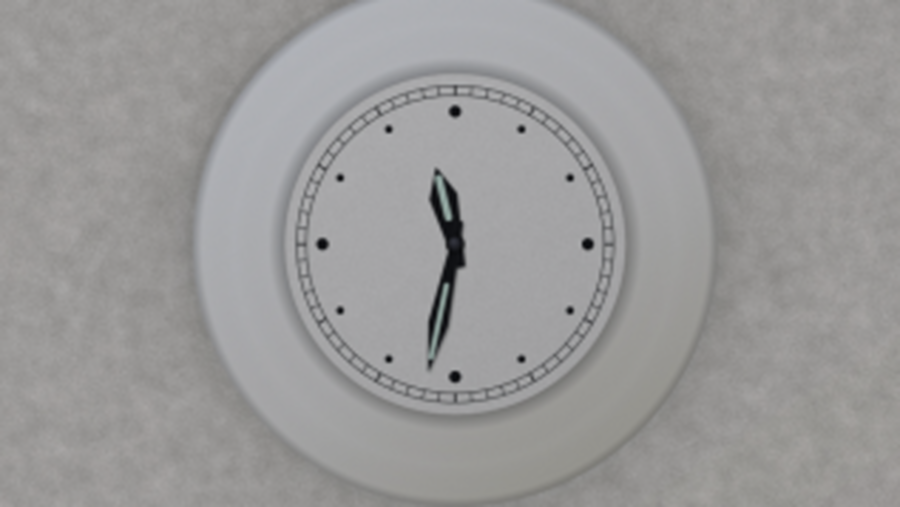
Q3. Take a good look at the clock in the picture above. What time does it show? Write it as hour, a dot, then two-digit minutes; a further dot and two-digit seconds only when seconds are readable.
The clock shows 11.32
